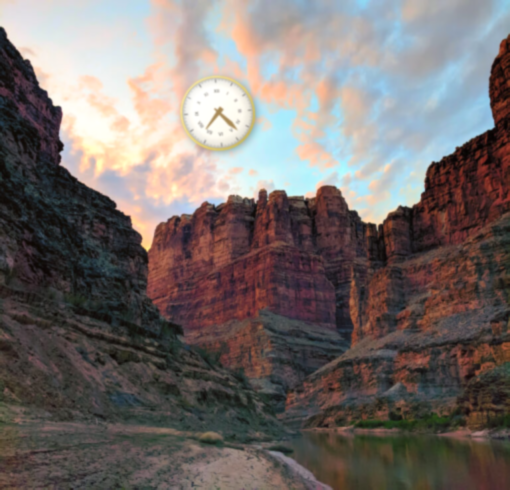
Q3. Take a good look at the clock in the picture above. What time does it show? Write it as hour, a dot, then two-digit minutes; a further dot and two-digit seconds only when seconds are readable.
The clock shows 7.23
